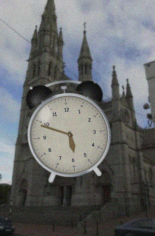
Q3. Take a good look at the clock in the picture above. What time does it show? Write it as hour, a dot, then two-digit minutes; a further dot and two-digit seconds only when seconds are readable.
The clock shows 5.49
